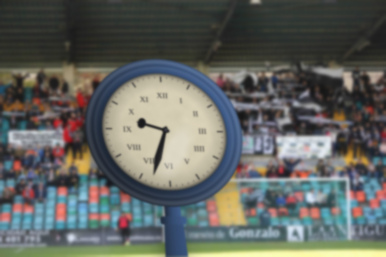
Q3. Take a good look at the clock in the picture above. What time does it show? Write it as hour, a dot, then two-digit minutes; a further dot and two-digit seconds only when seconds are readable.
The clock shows 9.33
